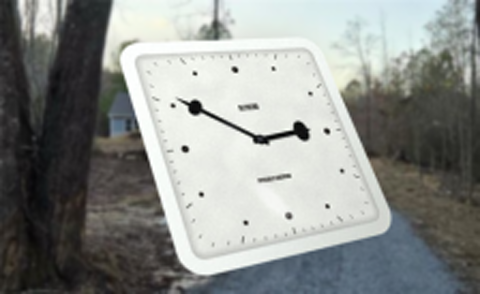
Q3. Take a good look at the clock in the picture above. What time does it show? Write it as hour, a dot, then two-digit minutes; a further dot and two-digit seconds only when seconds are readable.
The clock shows 2.51
